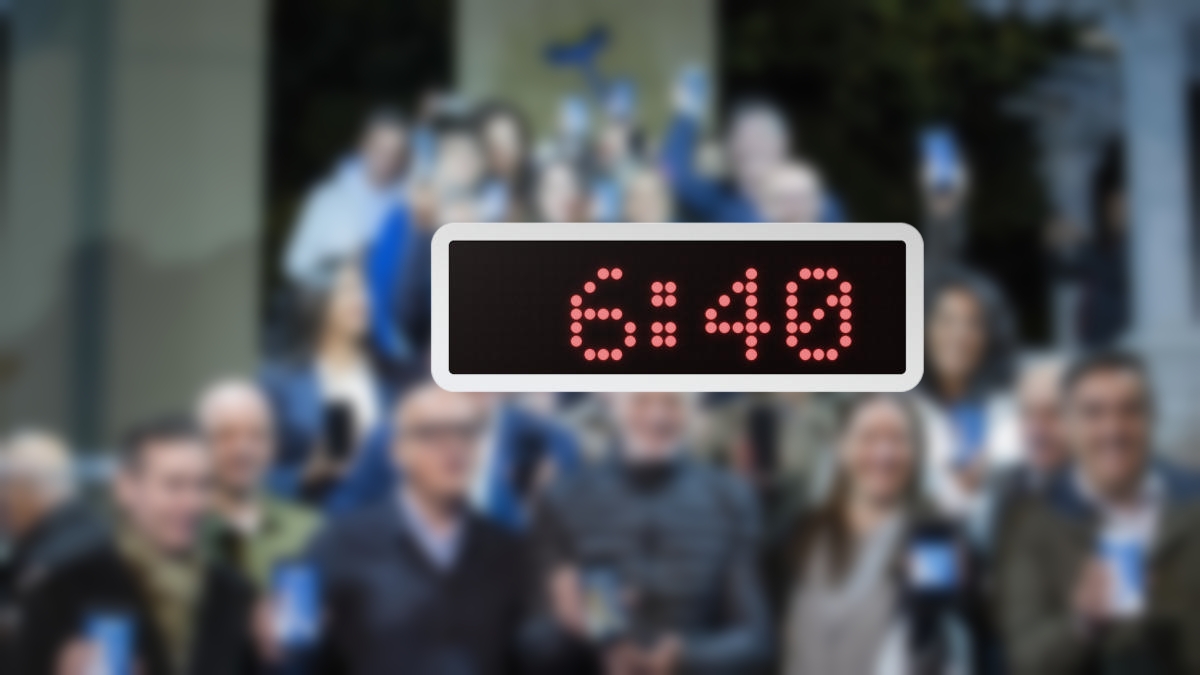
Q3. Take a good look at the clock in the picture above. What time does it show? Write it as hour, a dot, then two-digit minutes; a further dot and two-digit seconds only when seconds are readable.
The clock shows 6.40
